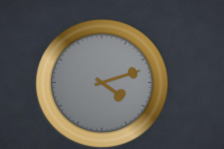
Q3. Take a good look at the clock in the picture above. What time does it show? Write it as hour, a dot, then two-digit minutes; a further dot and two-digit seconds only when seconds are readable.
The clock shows 4.12
